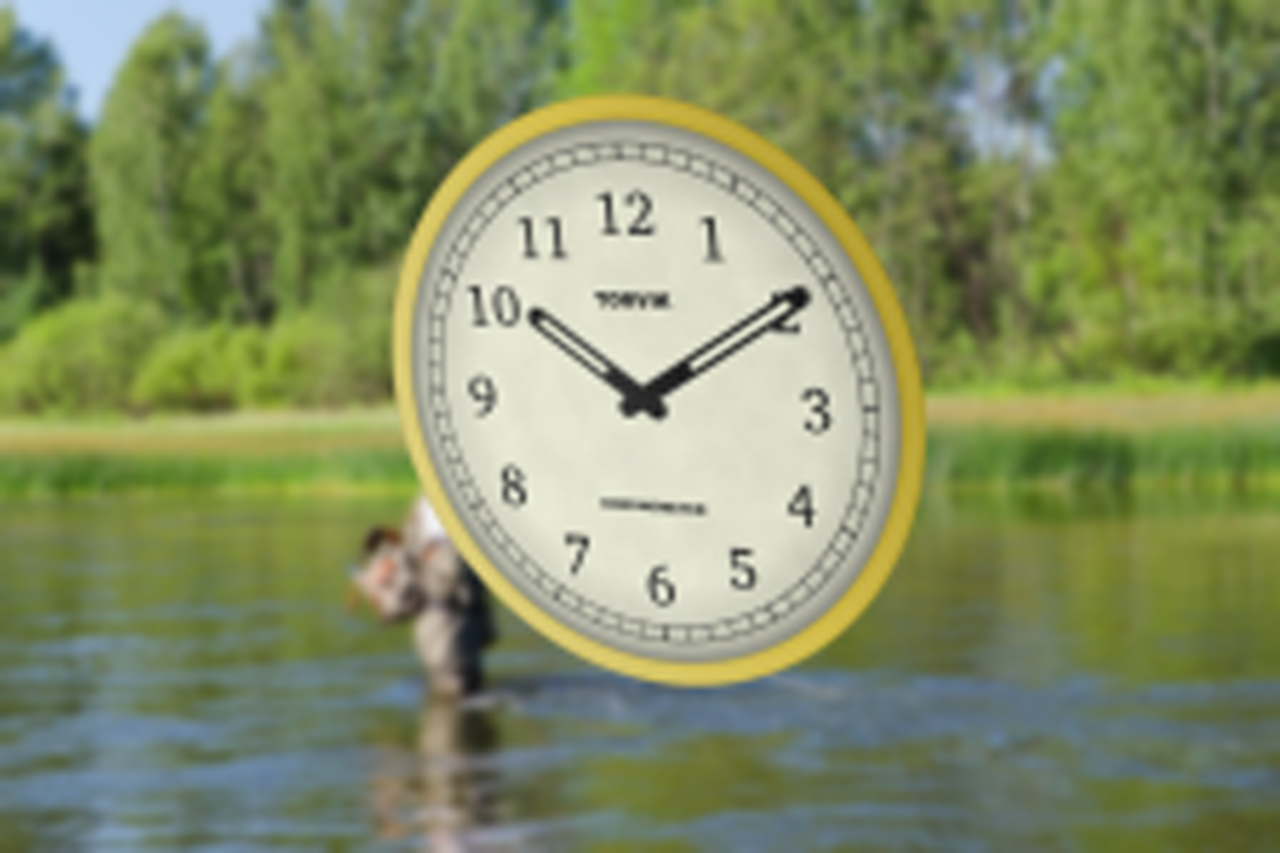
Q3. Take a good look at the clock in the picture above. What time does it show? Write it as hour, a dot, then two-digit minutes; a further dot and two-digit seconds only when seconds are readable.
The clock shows 10.10
